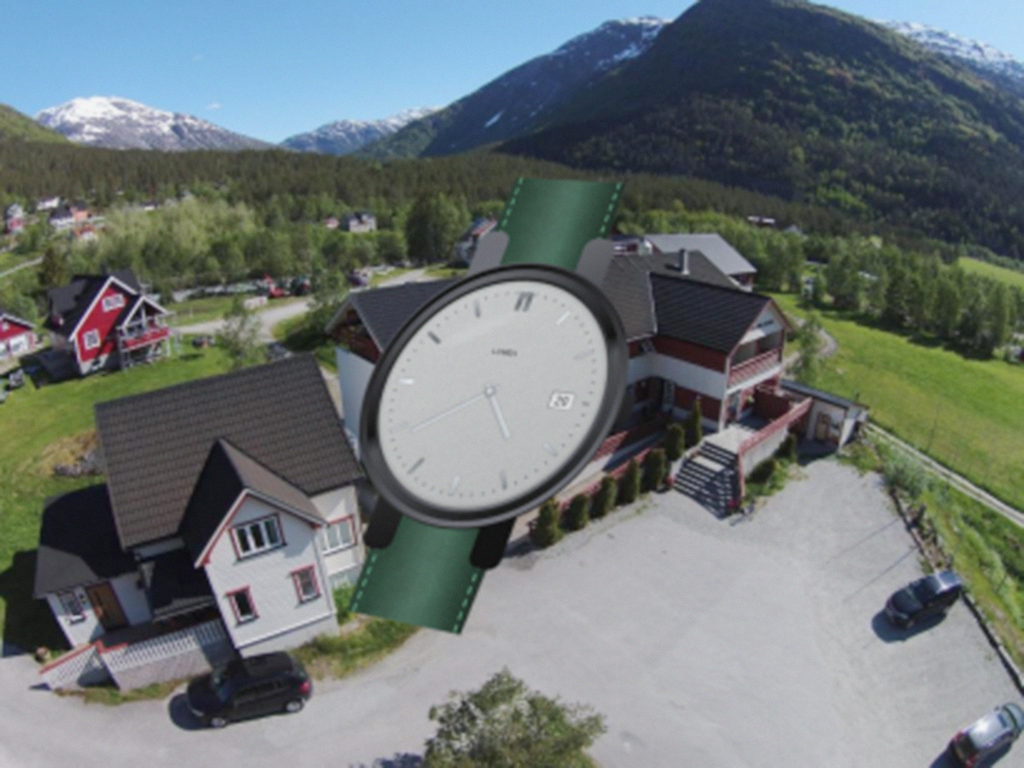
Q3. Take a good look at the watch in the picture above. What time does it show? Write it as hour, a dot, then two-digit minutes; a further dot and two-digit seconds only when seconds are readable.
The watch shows 4.39
